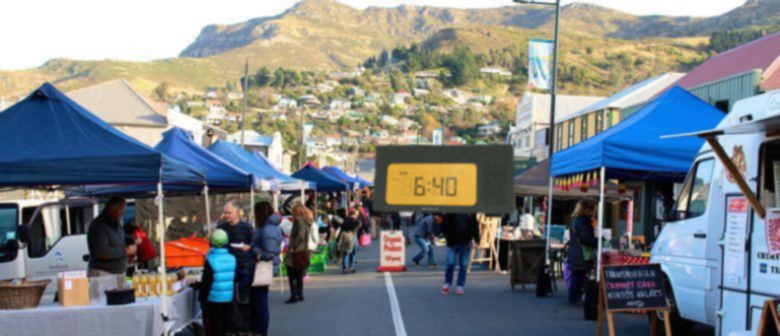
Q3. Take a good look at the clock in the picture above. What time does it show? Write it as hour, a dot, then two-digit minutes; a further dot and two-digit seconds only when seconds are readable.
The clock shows 6.40
